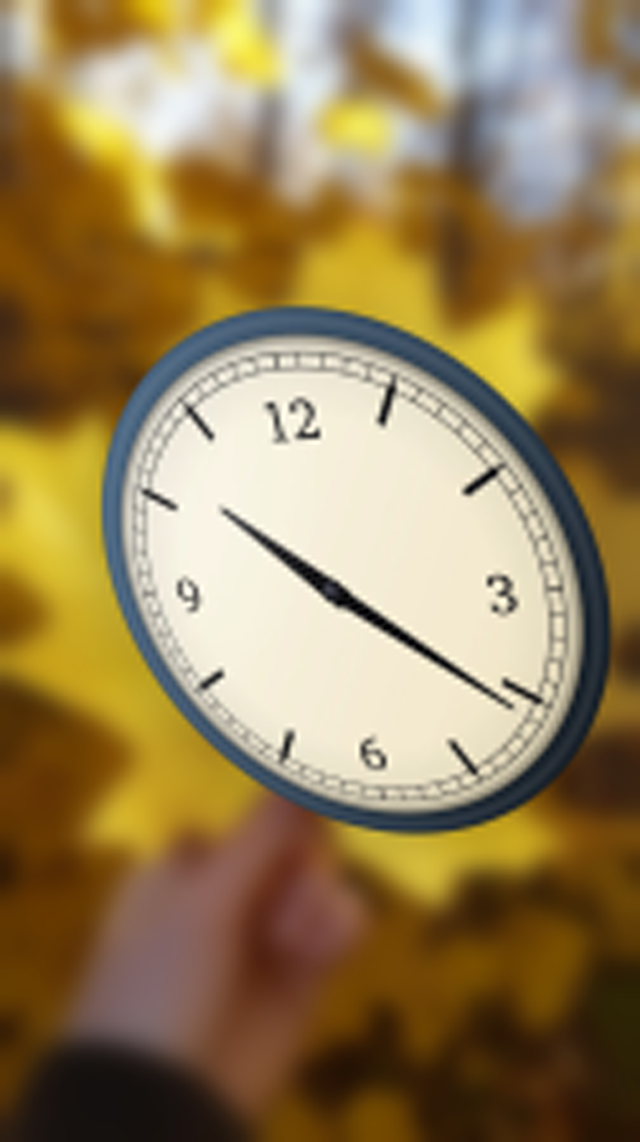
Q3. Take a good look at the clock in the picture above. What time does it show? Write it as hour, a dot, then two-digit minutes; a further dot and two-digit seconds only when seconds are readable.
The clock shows 10.21
